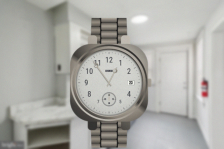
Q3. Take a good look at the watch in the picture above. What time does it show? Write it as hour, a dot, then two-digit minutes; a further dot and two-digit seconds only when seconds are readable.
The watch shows 12.54
